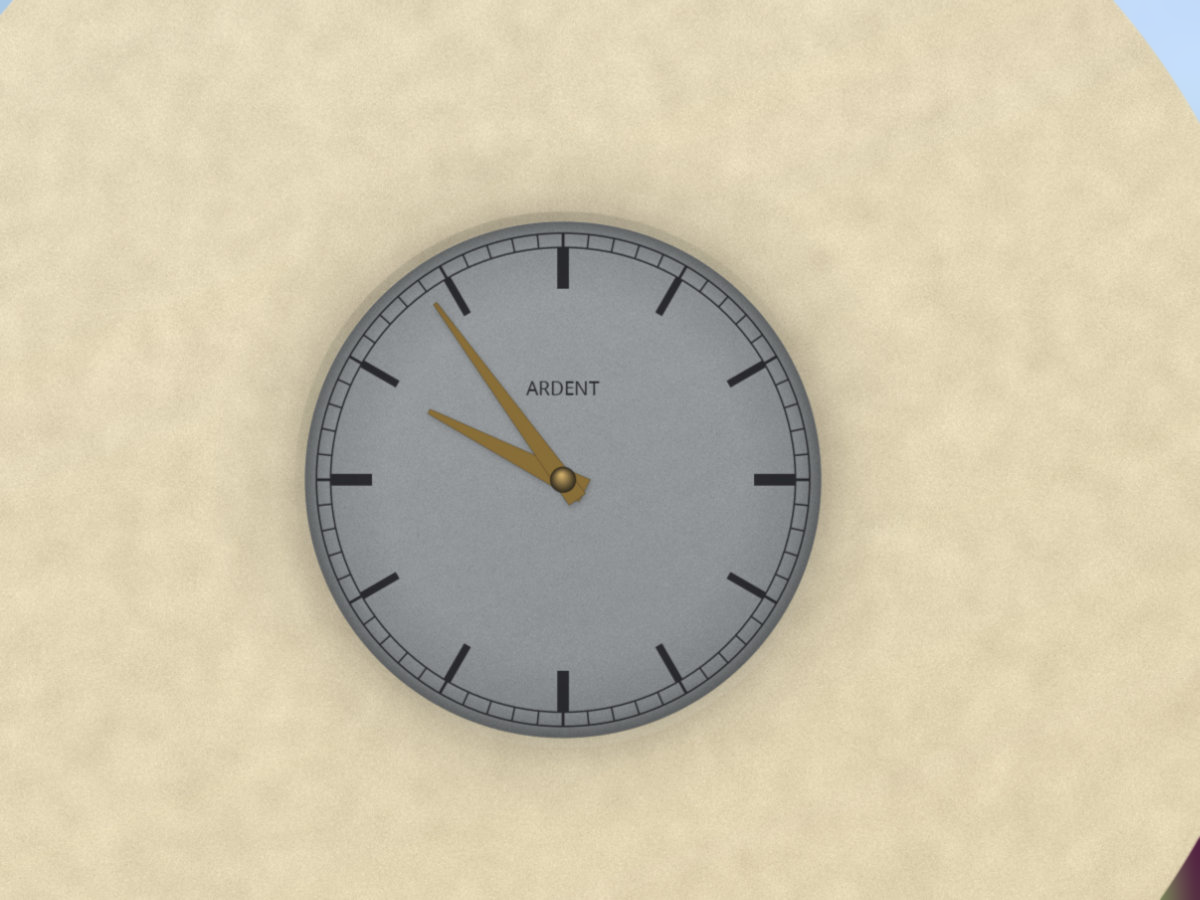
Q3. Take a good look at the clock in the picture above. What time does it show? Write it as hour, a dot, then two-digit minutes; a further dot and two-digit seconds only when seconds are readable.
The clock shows 9.54
